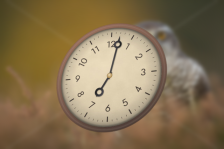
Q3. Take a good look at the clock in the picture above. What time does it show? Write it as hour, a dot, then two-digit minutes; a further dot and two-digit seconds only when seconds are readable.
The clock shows 7.02
